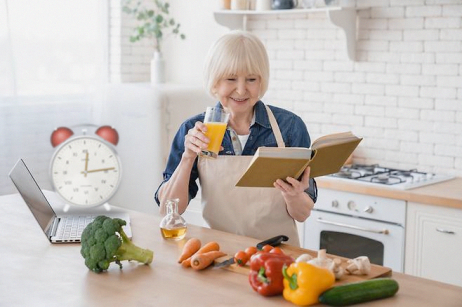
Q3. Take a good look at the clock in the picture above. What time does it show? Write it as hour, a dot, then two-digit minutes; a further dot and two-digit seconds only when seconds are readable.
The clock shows 12.14
